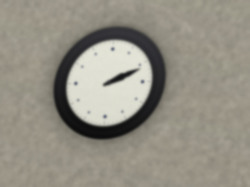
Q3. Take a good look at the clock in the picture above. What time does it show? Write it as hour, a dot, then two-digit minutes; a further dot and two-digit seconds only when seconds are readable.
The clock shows 2.11
